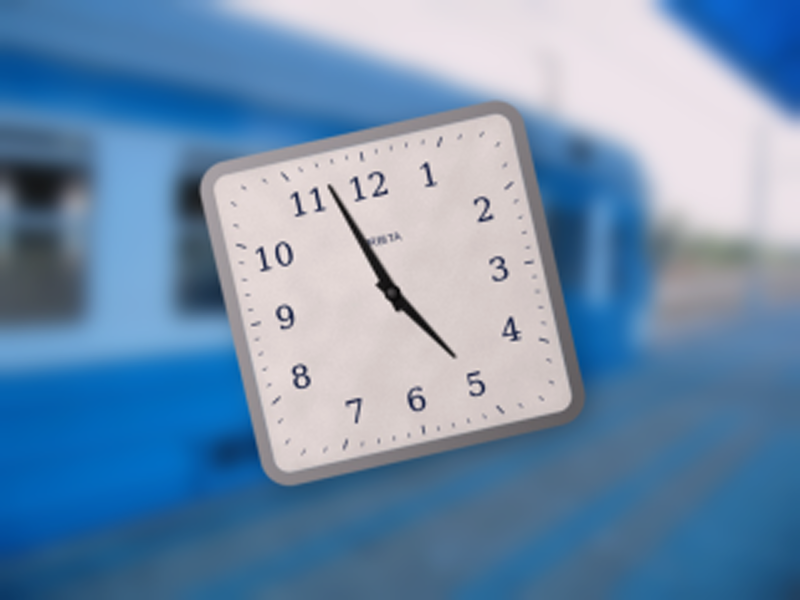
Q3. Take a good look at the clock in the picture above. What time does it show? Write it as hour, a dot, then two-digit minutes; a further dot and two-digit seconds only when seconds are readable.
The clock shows 4.57
